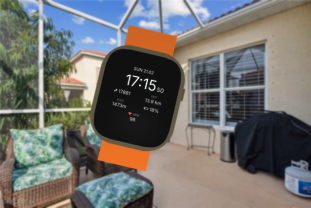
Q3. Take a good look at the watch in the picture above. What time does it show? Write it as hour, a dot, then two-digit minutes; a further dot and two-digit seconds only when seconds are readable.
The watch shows 17.15
